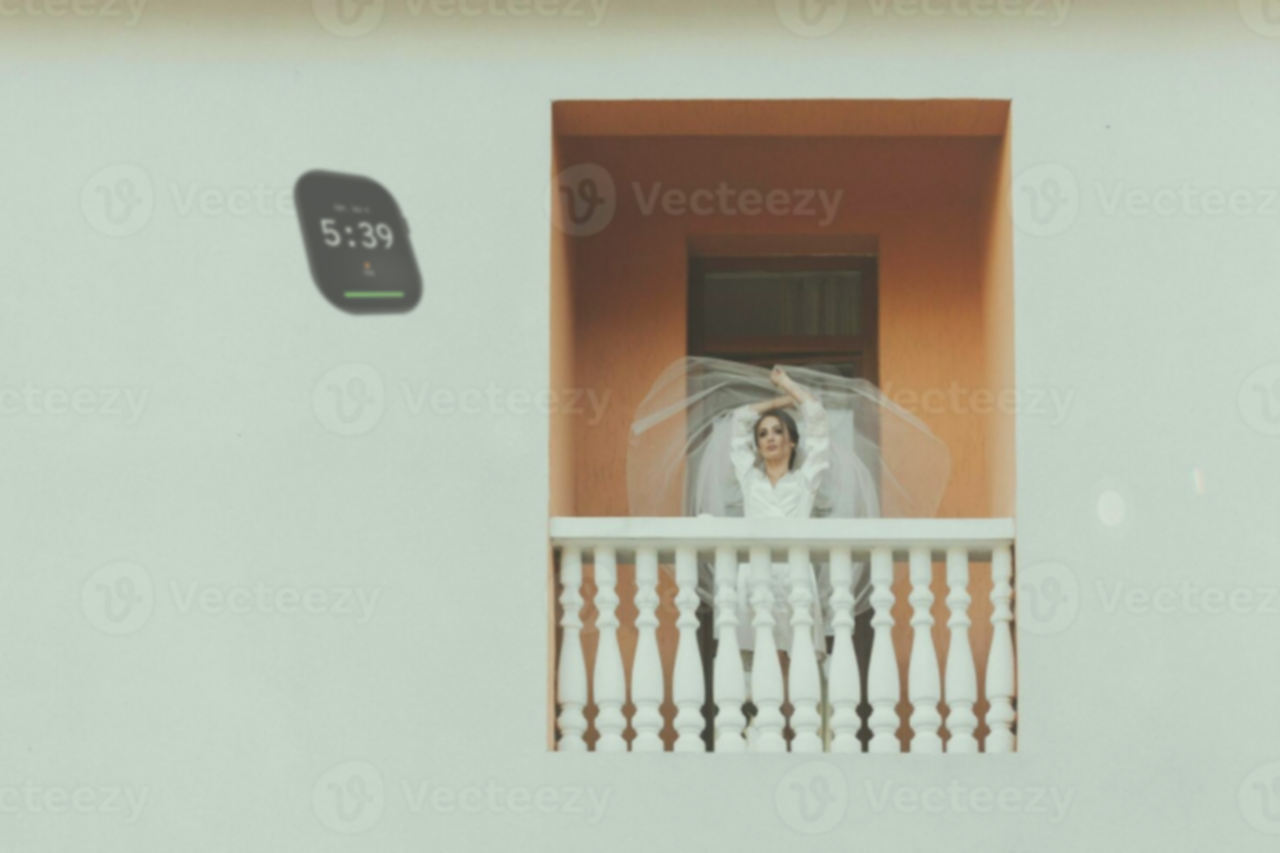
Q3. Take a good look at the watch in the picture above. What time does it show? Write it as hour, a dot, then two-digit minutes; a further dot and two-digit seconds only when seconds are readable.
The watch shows 5.39
